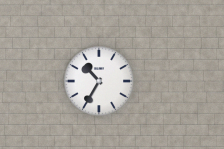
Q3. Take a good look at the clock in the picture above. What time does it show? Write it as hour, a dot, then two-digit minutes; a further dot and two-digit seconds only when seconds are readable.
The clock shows 10.35
